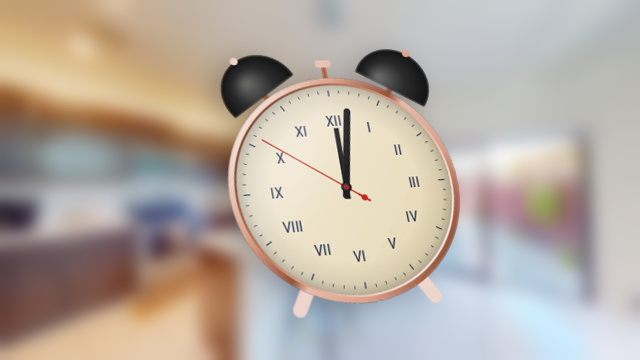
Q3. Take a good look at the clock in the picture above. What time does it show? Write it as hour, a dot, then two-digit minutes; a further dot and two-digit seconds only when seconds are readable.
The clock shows 12.01.51
